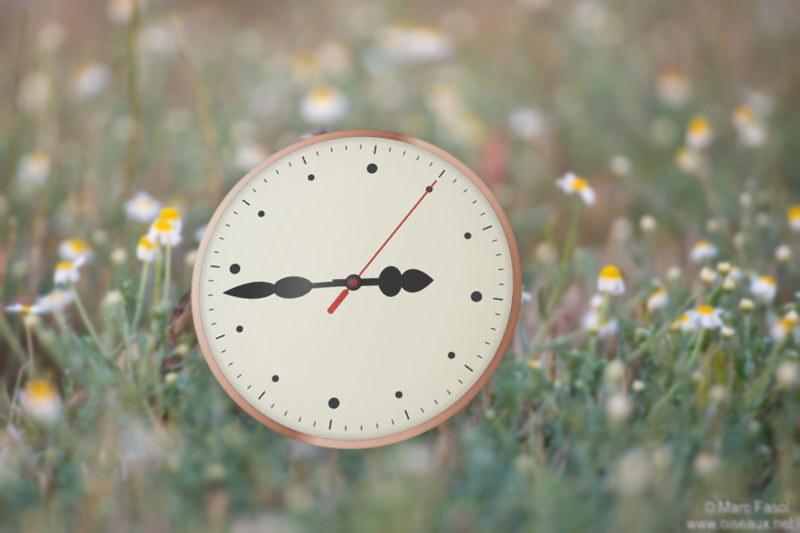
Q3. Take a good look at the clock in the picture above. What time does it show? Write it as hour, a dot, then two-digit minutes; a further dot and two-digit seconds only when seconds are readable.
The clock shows 2.43.05
